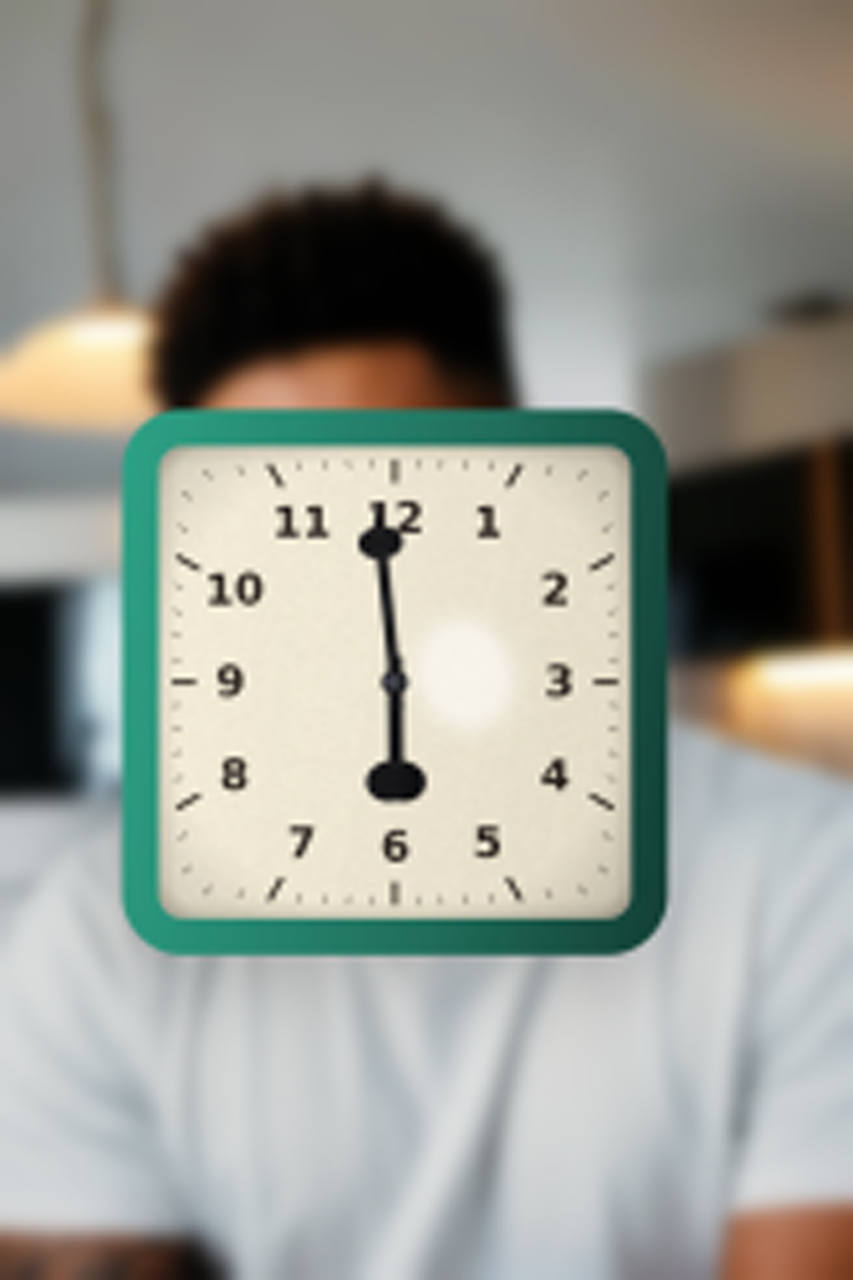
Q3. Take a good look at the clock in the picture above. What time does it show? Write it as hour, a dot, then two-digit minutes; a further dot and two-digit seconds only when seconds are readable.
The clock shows 5.59
